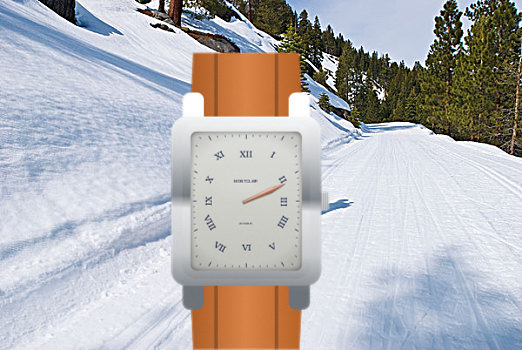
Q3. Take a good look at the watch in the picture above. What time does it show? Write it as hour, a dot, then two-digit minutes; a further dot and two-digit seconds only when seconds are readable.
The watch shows 2.11
